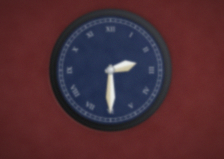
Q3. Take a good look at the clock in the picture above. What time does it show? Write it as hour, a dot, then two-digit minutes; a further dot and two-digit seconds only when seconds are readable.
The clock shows 2.30
